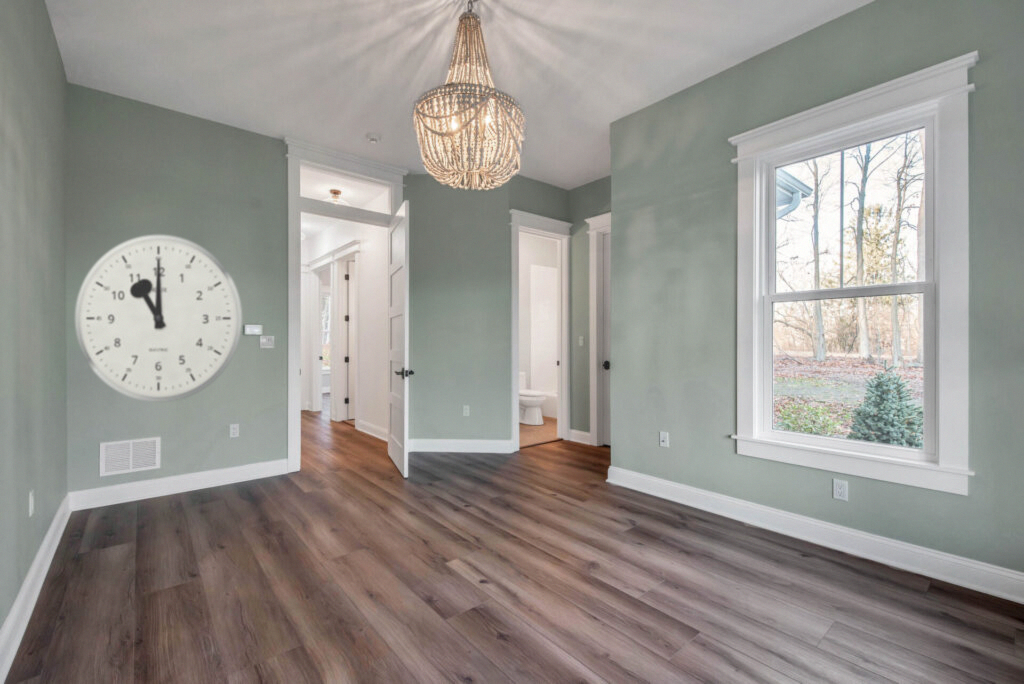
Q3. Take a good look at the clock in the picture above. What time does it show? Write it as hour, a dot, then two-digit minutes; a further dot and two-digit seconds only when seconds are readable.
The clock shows 11.00
